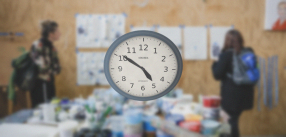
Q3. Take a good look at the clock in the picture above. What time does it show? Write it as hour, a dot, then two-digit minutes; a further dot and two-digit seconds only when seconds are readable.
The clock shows 4.51
